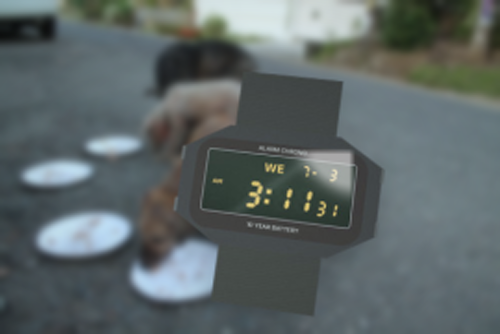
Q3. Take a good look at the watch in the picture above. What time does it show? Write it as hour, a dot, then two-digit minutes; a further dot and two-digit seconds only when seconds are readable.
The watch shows 3.11.31
